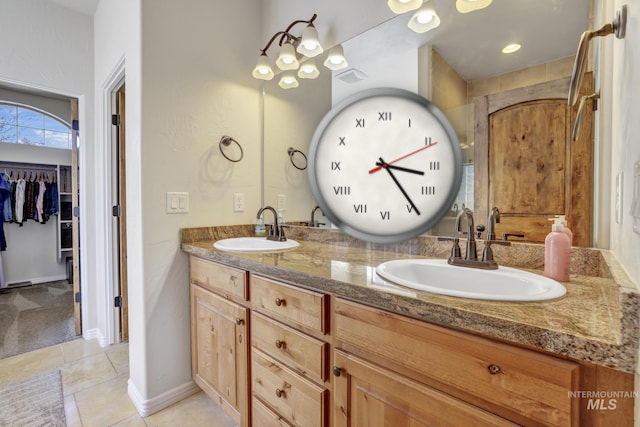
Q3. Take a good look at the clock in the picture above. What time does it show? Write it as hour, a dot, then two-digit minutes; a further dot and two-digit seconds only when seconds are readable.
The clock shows 3.24.11
